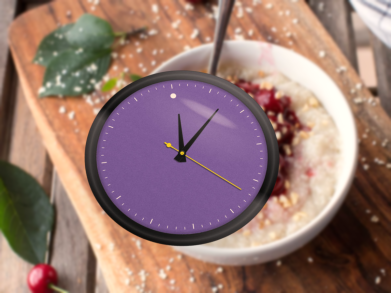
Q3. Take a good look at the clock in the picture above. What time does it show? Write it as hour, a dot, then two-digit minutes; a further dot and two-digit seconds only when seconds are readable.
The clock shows 12.07.22
